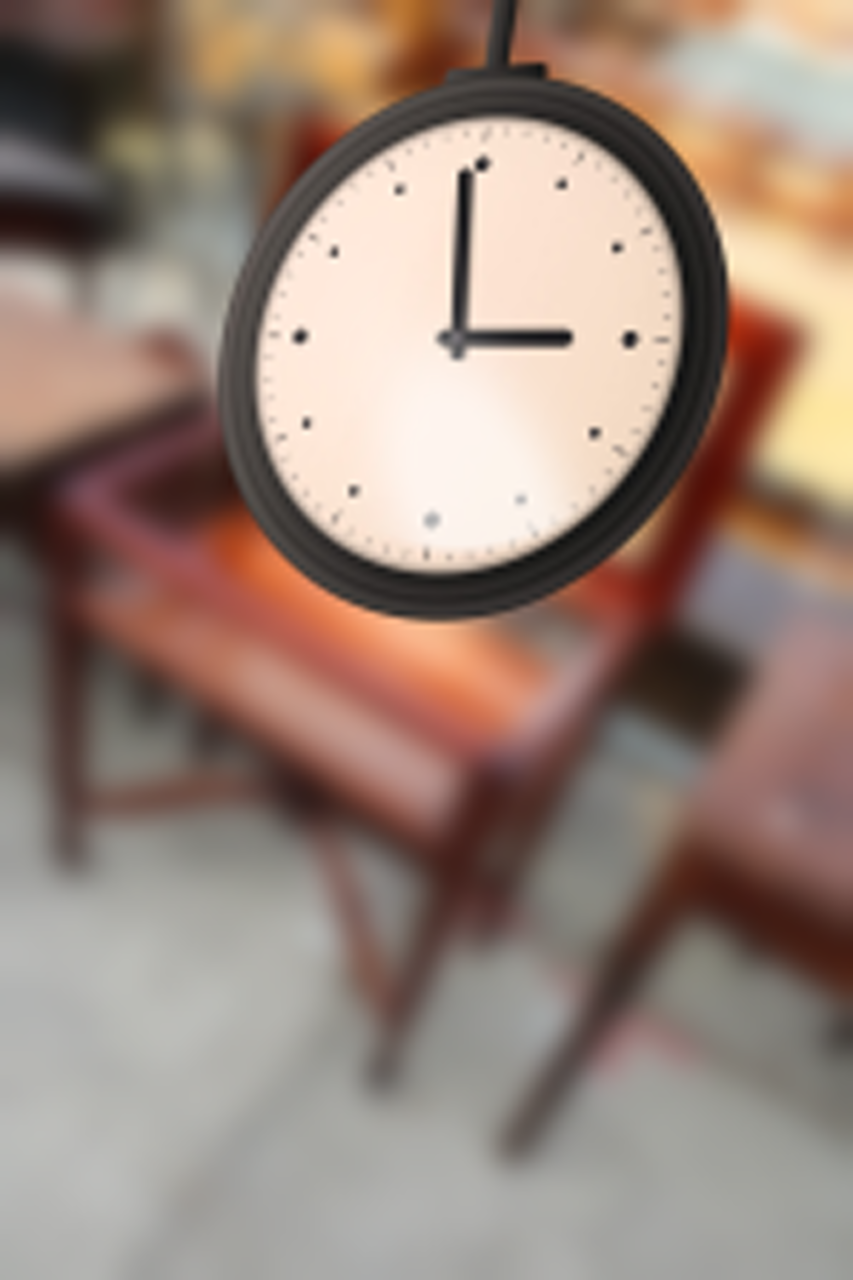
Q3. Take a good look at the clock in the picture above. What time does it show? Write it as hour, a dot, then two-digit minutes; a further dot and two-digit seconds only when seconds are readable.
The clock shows 2.59
